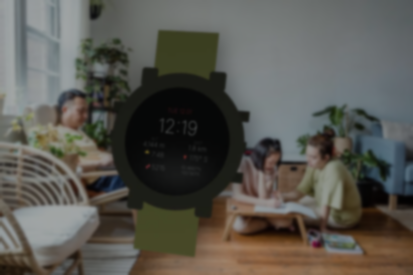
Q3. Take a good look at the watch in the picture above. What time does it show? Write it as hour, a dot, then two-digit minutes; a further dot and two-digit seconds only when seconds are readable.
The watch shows 12.19
